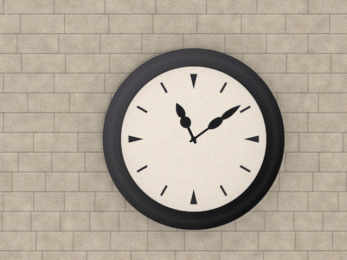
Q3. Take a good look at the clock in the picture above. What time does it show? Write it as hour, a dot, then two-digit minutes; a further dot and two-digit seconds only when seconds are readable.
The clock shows 11.09
